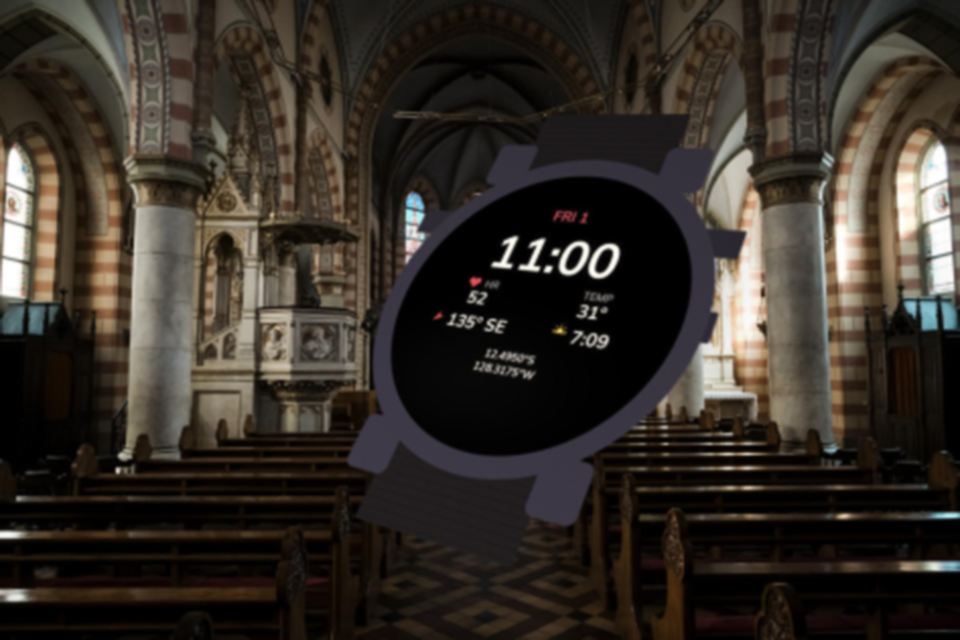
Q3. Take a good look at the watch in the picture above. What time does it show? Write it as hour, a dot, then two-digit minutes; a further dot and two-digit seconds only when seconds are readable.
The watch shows 11.00
